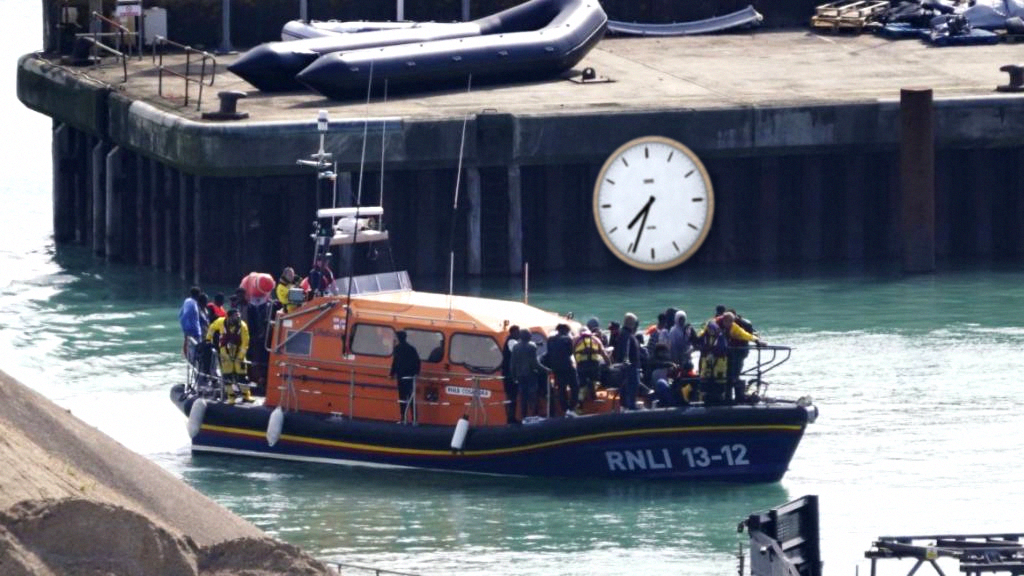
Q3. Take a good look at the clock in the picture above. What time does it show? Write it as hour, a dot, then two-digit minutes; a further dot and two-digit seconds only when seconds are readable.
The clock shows 7.34
